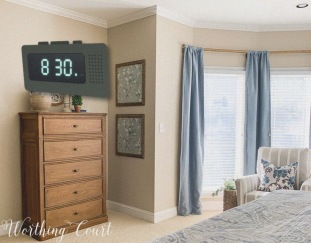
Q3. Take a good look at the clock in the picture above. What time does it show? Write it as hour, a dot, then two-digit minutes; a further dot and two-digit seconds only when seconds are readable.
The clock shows 8.30
